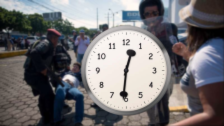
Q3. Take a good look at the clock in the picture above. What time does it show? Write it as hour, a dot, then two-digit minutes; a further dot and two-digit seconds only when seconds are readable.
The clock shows 12.31
